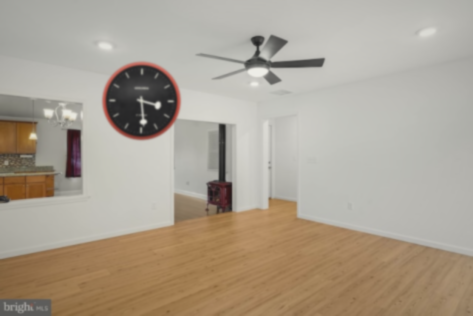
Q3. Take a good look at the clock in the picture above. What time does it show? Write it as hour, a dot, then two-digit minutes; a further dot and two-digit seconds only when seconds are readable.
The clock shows 3.29
